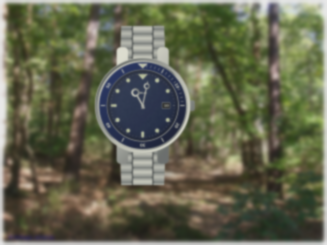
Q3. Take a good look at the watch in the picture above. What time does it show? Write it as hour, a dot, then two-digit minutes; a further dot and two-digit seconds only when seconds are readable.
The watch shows 11.02
